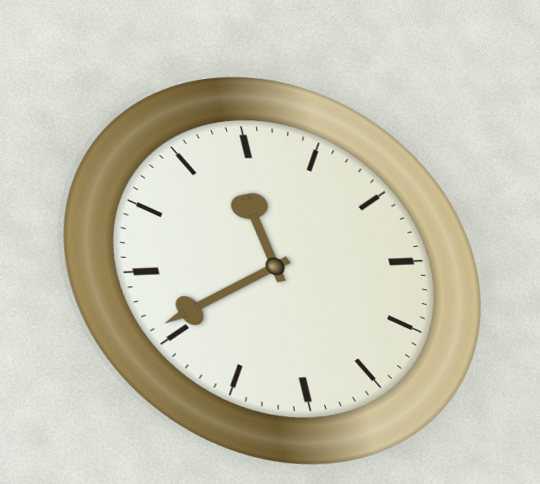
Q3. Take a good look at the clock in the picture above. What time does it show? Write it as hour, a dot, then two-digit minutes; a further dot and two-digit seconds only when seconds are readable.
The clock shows 11.41
